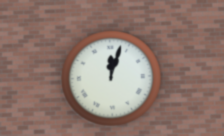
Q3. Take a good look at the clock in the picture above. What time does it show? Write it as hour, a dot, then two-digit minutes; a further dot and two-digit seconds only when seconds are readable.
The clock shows 12.03
